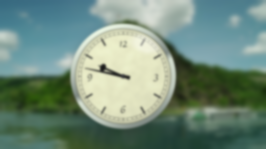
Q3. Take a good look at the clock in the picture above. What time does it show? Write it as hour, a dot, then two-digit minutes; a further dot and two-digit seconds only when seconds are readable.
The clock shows 9.47
